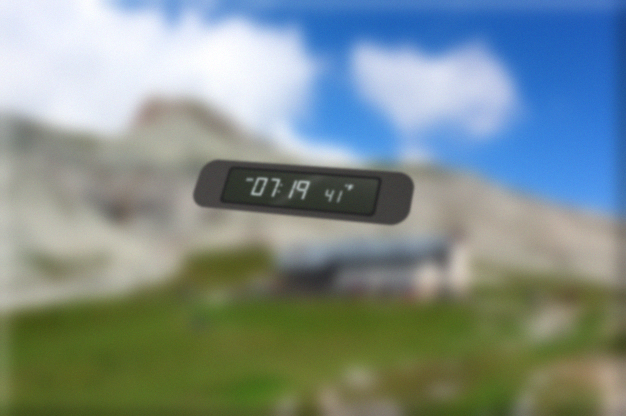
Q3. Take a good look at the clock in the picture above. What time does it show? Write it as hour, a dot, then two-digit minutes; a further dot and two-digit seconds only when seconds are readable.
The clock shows 7.19
